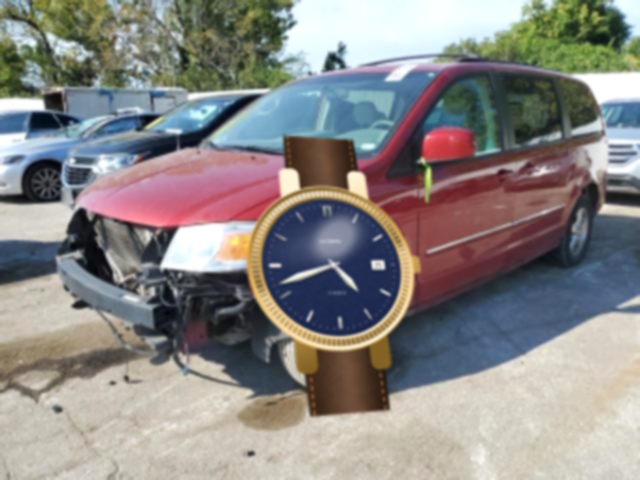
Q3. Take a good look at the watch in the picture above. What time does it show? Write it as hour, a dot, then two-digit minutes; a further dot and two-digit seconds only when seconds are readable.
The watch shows 4.42
